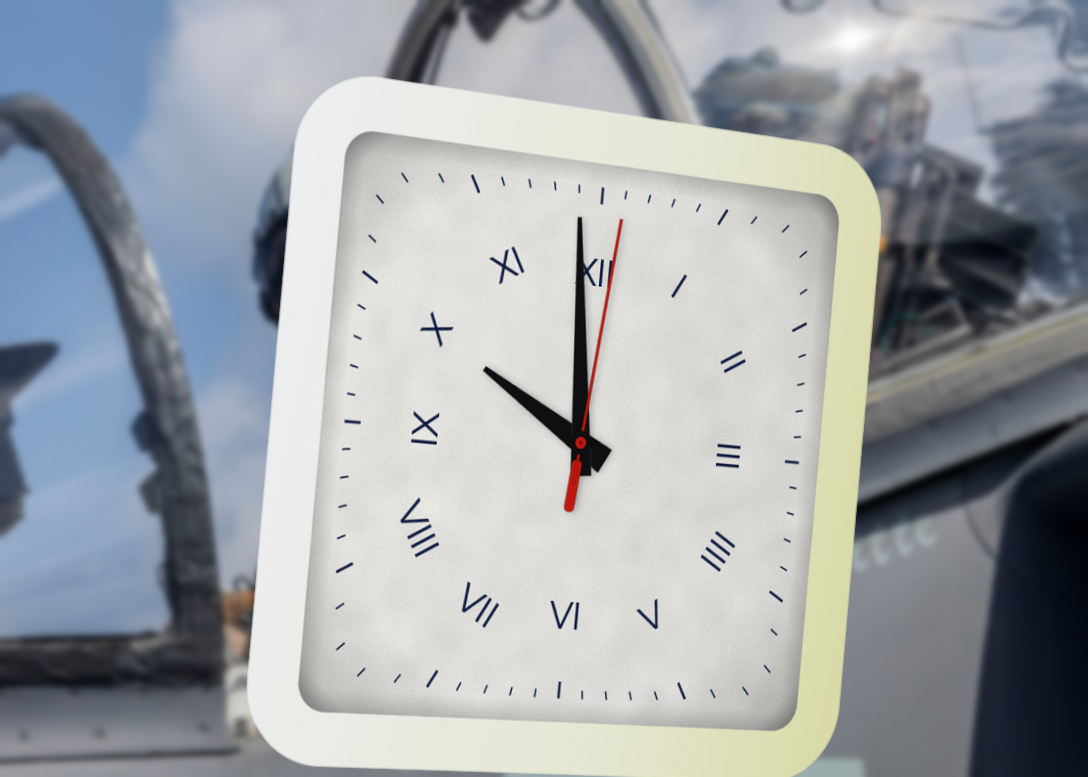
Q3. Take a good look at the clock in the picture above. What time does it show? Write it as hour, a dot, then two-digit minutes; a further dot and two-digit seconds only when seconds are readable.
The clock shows 9.59.01
